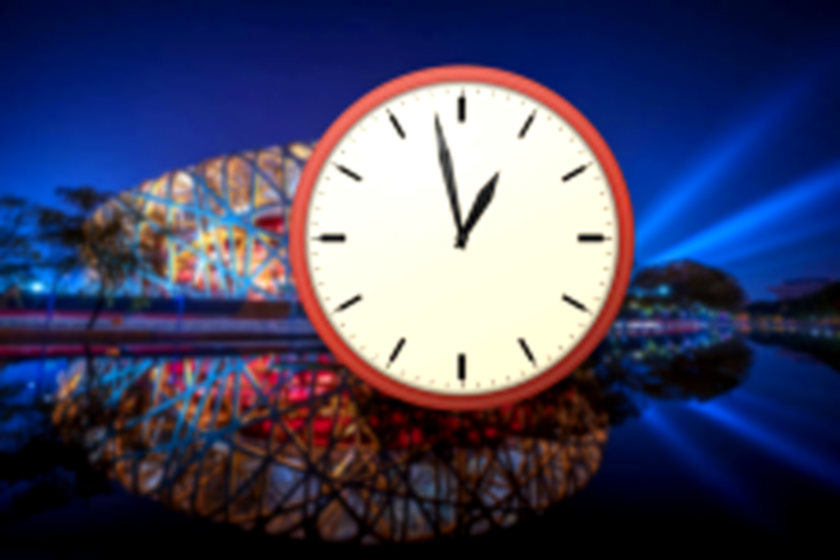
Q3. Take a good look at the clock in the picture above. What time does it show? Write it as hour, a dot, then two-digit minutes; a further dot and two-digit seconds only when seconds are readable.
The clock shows 12.58
